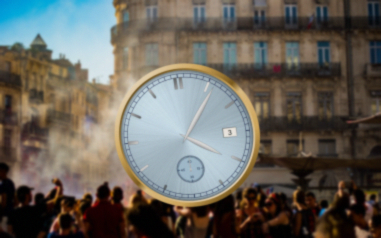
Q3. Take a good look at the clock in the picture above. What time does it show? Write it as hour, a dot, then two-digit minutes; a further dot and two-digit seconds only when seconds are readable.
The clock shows 4.06
